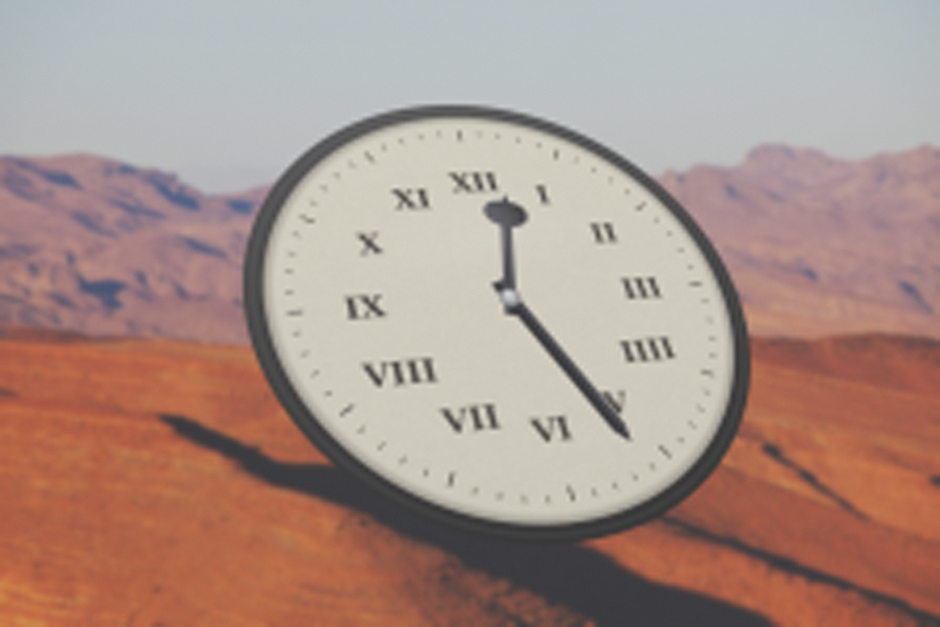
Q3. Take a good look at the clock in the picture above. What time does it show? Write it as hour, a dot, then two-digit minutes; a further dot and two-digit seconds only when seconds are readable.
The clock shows 12.26
